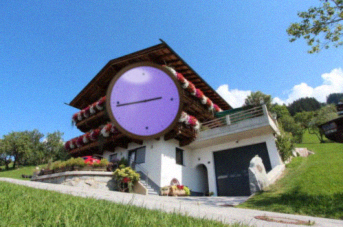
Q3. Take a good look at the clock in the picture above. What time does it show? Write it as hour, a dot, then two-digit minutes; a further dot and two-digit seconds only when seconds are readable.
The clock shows 2.44
